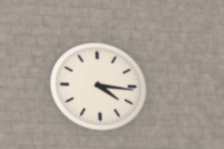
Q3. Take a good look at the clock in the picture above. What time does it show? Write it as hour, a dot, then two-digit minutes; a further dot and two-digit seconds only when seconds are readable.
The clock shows 4.16
